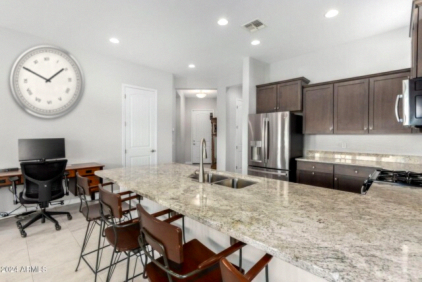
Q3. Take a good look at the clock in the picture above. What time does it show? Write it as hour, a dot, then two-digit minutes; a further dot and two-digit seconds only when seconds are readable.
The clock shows 1.50
